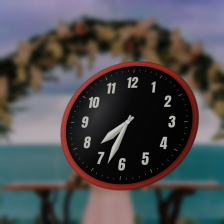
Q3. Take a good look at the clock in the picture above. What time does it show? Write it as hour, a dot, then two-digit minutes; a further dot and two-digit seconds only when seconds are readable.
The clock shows 7.33
